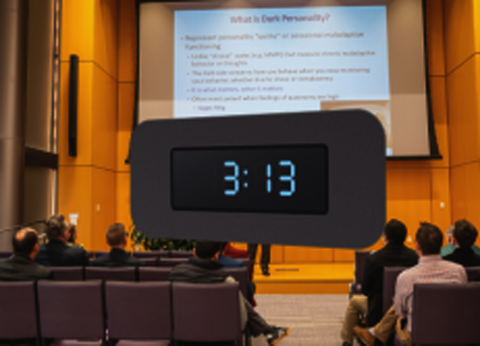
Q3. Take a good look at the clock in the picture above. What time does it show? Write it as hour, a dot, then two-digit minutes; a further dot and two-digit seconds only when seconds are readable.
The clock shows 3.13
